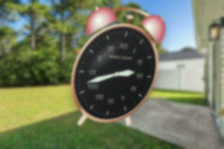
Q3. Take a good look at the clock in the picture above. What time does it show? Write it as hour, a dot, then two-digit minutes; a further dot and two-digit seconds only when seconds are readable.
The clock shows 2.42
